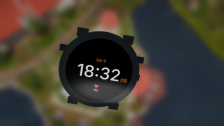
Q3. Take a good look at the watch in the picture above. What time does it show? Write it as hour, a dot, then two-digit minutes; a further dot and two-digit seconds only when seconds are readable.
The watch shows 18.32
